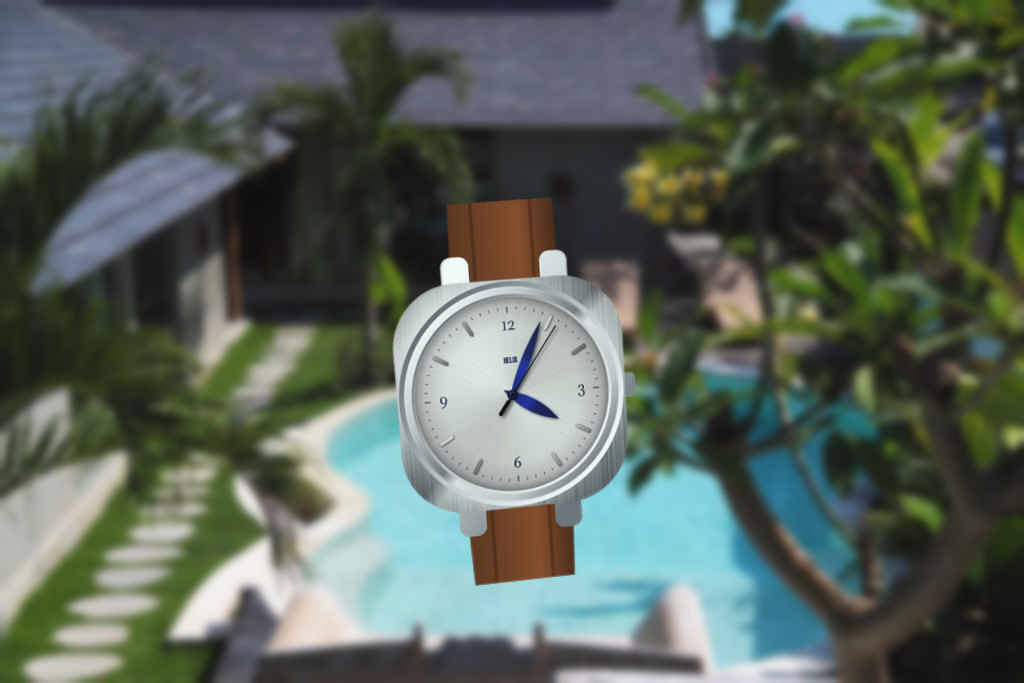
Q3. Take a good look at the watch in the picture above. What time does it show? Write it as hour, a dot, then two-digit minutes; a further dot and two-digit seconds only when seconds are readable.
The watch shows 4.04.06
